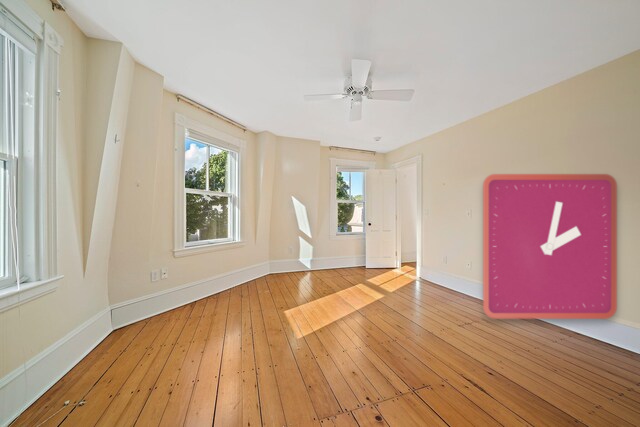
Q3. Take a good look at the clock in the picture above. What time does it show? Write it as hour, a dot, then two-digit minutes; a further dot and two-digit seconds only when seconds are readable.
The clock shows 2.02
